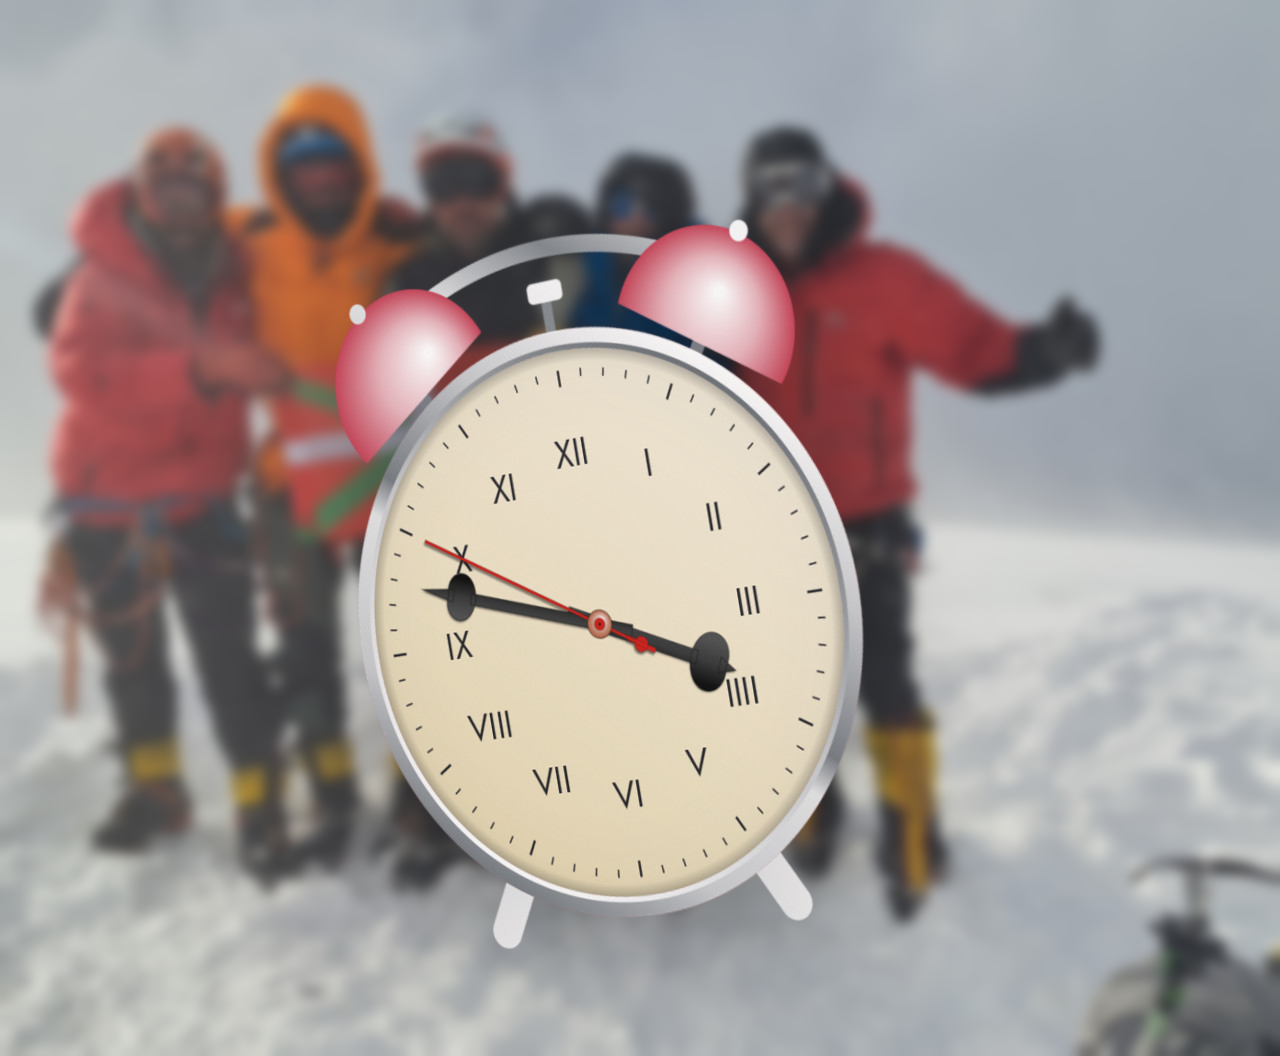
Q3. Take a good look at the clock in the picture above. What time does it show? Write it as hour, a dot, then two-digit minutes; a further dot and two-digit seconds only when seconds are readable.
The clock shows 3.47.50
